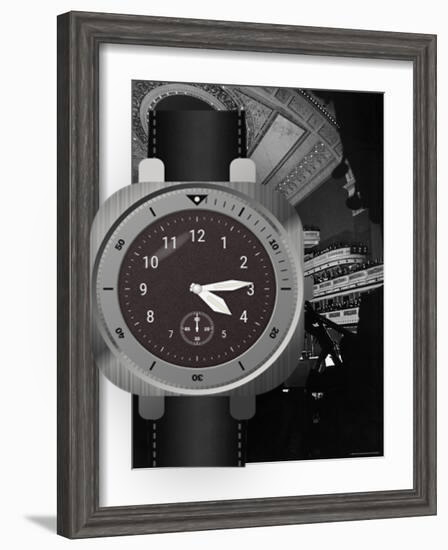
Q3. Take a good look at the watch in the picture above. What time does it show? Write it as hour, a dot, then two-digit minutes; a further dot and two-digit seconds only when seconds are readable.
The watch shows 4.14
